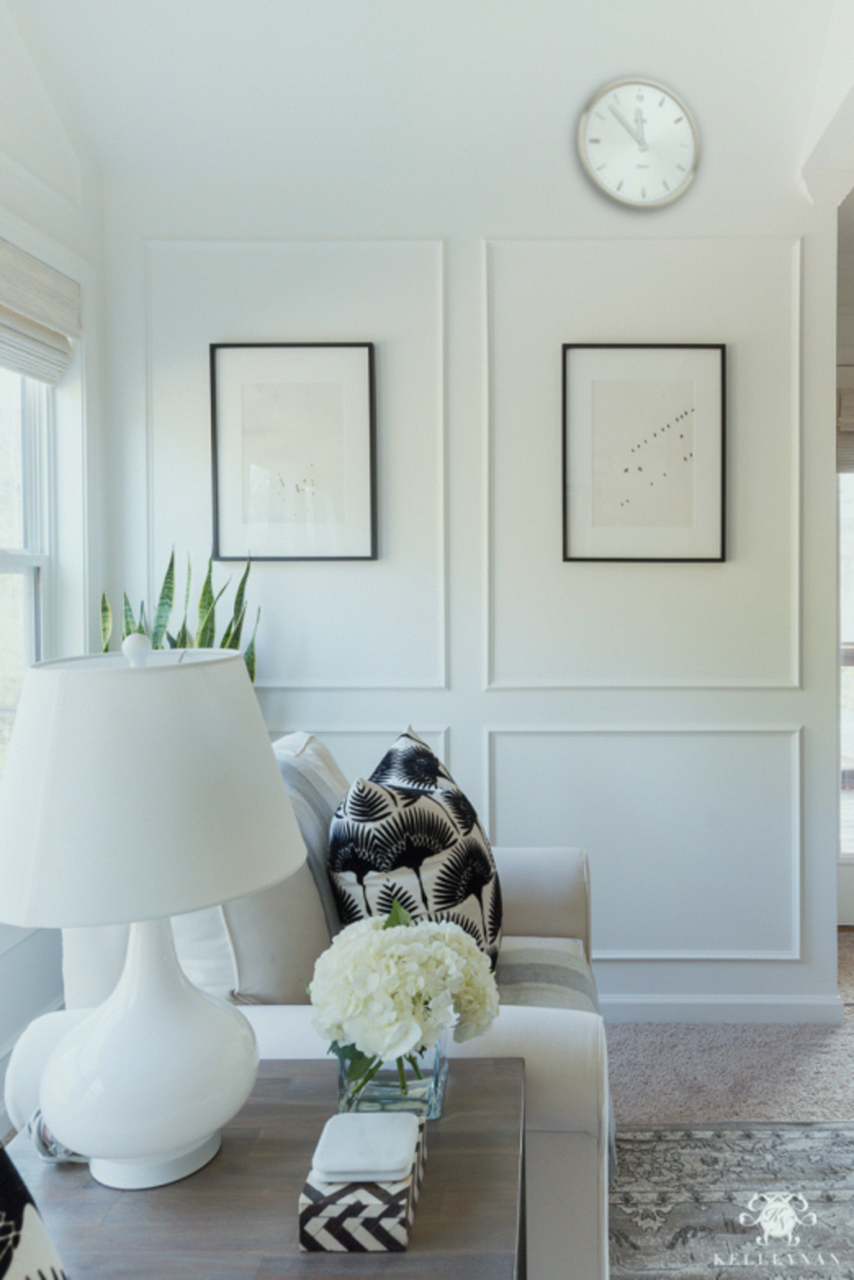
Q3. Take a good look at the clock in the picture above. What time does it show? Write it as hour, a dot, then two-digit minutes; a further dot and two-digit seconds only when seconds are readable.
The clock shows 11.53
